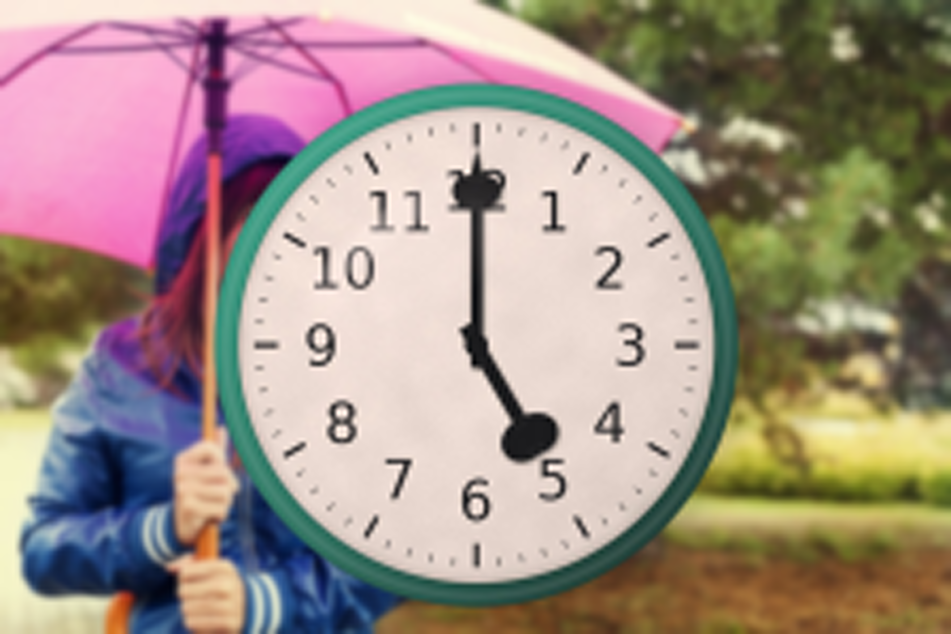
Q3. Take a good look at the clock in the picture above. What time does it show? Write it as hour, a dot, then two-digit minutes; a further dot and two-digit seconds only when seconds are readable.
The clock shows 5.00
